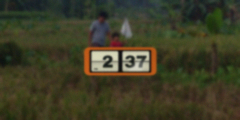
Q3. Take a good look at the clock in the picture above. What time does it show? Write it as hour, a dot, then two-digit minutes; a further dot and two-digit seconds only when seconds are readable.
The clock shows 2.37
